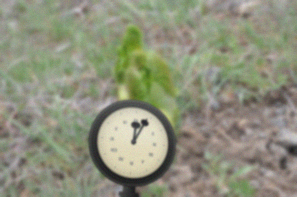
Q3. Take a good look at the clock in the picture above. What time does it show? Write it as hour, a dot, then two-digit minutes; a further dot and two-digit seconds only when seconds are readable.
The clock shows 12.04
